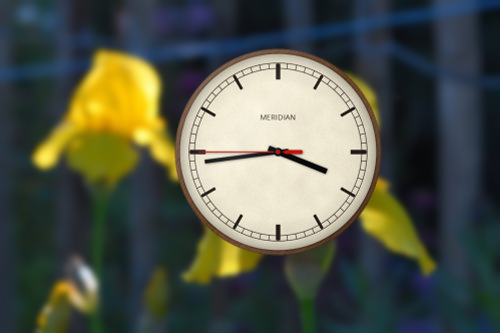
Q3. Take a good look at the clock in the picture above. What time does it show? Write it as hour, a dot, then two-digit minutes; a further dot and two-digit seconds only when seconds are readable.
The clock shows 3.43.45
